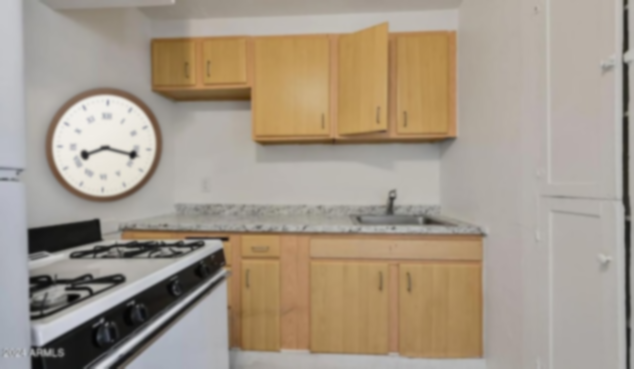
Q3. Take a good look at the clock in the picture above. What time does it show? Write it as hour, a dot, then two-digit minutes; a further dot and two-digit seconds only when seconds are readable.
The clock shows 8.17
